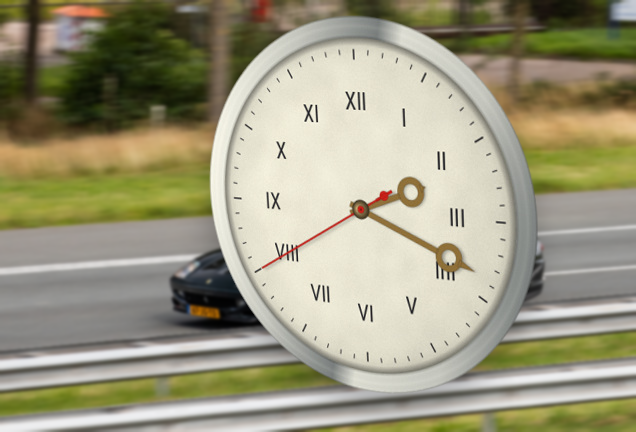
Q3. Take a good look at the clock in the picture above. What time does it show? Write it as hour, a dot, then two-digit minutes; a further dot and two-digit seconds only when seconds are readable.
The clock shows 2.18.40
